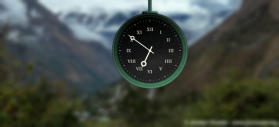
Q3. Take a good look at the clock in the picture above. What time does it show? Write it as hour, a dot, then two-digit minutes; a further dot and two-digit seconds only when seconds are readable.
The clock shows 6.51
